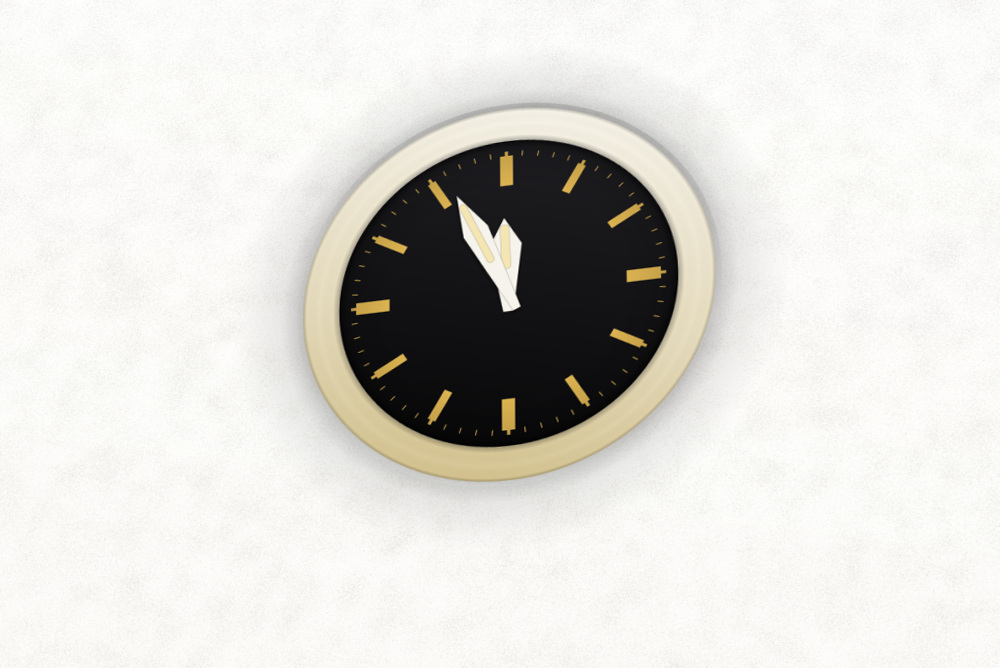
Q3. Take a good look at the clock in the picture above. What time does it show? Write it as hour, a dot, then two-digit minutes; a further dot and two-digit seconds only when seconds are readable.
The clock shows 11.56
